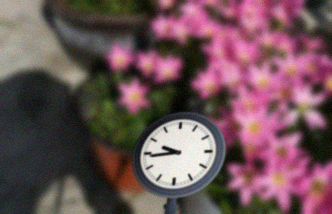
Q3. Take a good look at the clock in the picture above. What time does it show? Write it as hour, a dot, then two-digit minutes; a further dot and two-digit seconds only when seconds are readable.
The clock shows 9.44
